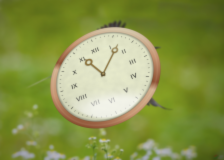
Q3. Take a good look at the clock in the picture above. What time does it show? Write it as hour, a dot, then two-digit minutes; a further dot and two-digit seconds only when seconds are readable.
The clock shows 11.07
